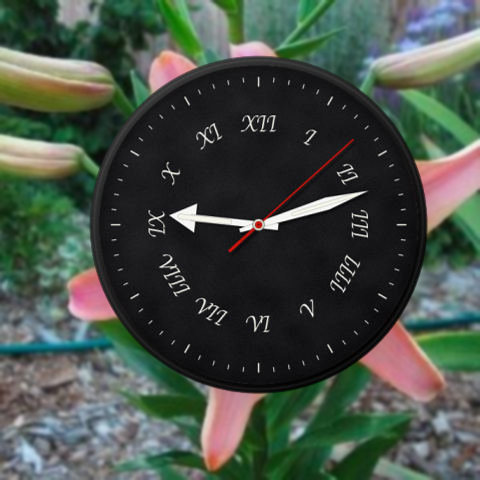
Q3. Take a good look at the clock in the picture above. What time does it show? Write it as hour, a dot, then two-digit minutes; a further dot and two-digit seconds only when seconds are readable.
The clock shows 9.12.08
